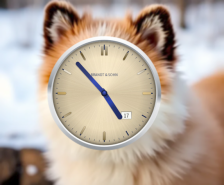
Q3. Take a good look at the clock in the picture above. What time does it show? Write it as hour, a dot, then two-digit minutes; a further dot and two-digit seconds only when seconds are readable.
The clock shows 4.53
